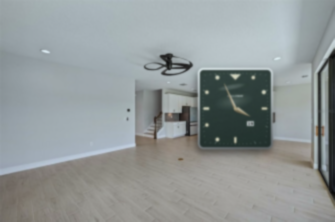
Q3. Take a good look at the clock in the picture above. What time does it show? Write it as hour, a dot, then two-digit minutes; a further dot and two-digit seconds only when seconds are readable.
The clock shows 3.56
